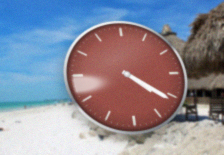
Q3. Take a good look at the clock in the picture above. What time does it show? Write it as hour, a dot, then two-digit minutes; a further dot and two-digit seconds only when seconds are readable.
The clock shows 4.21
